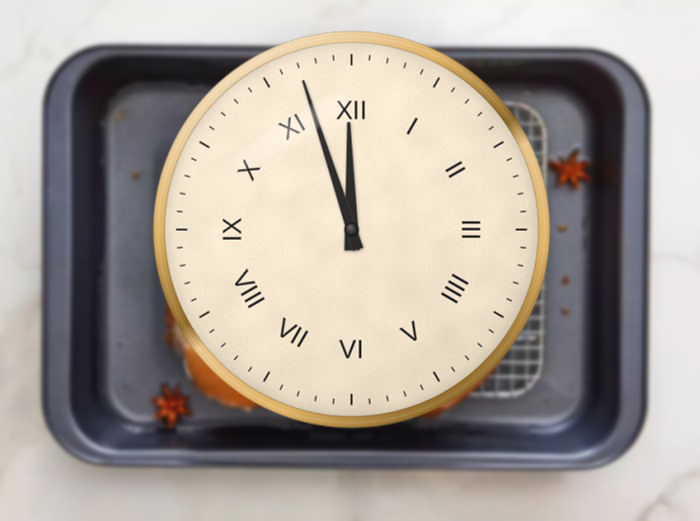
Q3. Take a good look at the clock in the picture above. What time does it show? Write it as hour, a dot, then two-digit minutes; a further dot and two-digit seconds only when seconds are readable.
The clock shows 11.57
